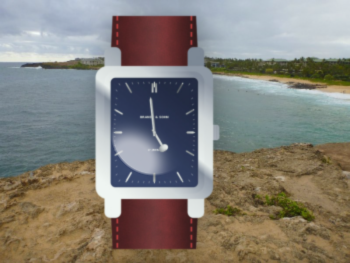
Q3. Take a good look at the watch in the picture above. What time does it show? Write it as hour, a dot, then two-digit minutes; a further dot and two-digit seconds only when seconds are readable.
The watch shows 4.59
